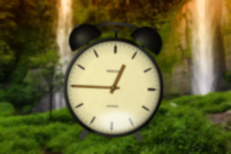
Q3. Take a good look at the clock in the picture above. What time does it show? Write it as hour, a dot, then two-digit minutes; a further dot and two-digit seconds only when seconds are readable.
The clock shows 12.45
